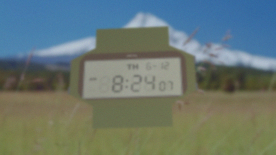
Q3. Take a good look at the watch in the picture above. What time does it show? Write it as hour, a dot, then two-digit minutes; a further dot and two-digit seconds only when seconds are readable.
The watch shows 8.24
